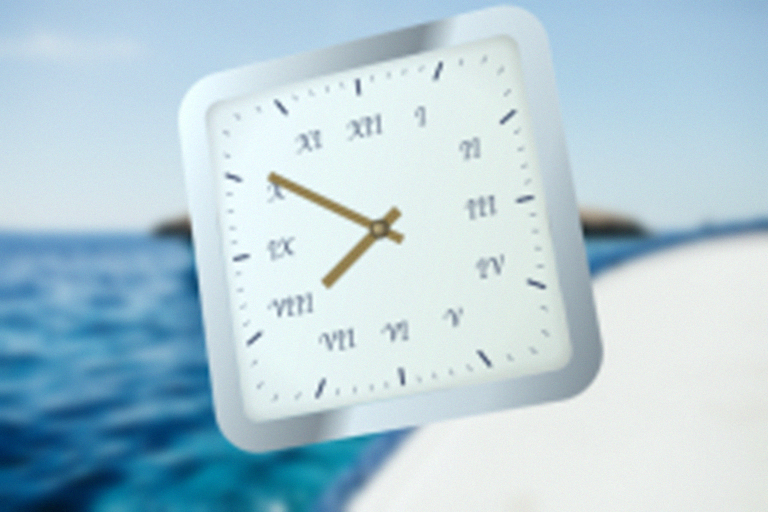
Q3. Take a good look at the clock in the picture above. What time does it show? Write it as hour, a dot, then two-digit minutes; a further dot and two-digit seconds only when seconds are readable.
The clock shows 7.51
